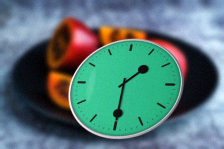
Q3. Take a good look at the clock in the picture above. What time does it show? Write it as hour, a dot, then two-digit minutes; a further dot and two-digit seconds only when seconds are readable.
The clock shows 1.30
